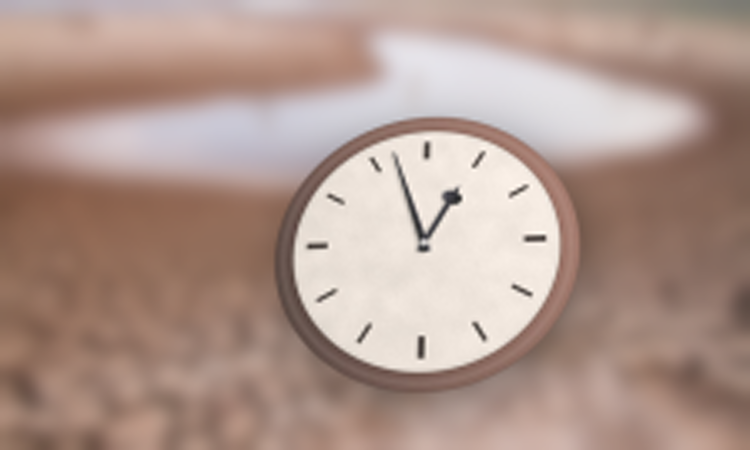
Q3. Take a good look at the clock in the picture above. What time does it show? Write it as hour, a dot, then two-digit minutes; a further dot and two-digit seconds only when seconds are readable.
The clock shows 12.57
